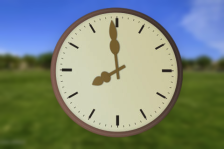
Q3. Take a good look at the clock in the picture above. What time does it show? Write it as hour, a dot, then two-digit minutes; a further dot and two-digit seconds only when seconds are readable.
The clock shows 7.59
